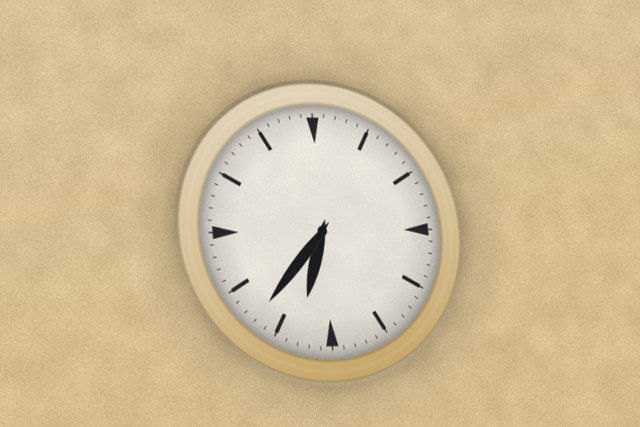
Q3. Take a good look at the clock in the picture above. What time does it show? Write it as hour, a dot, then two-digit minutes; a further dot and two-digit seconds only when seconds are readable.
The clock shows 6.37
